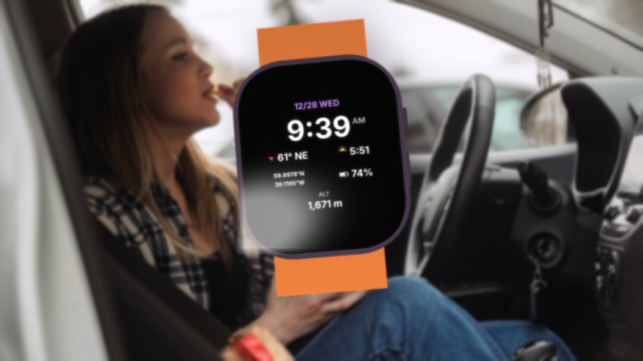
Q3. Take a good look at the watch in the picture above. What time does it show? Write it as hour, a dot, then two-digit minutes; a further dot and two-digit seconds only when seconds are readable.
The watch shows 9.39
